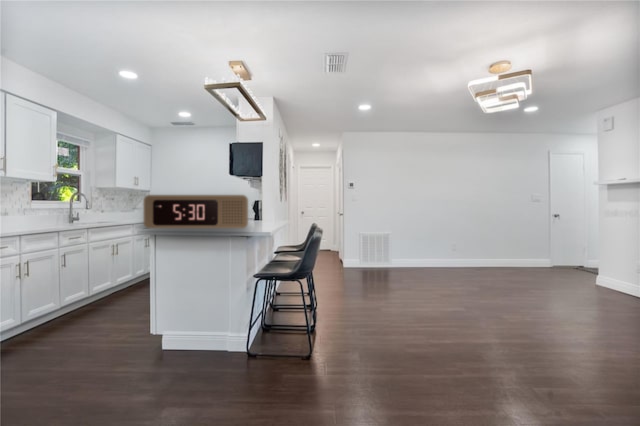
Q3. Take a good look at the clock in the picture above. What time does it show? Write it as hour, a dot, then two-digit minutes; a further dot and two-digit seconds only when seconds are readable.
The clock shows 5.30
